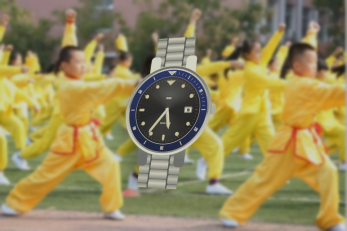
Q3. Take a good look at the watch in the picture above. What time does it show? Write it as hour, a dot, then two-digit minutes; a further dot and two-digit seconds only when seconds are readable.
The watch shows 5.36
